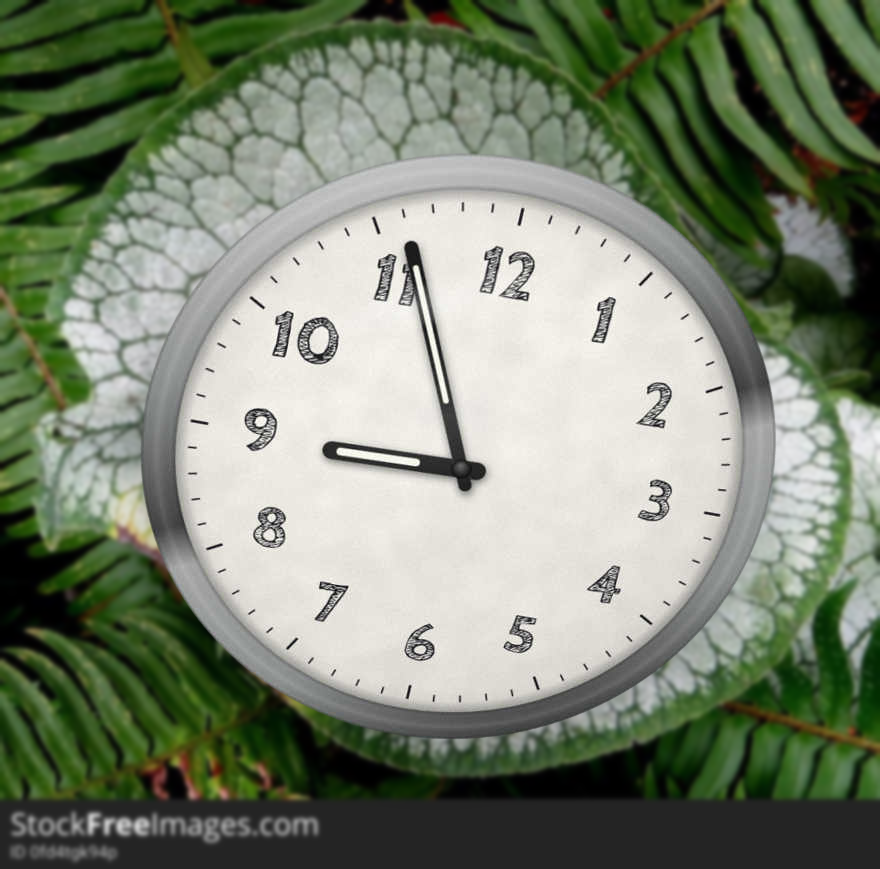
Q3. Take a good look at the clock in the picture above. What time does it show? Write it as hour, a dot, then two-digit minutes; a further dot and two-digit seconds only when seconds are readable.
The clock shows 8.56
